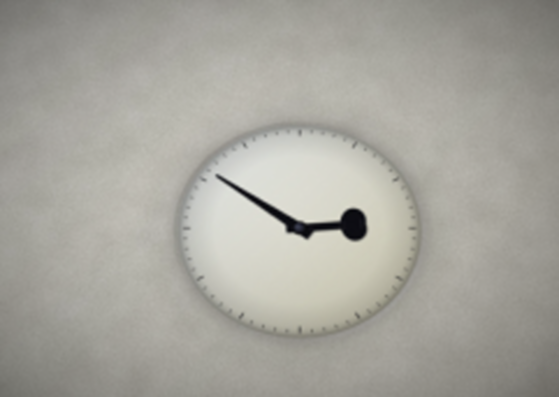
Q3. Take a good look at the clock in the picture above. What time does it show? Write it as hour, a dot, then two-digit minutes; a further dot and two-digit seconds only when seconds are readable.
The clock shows 2.51
